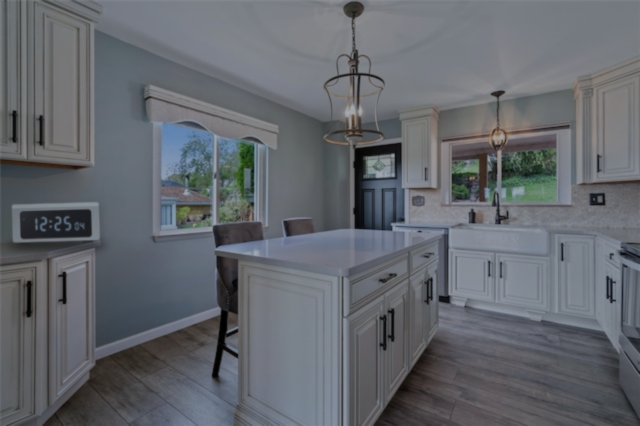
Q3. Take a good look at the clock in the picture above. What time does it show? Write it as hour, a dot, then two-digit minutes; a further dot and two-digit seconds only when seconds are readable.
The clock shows 12.25
